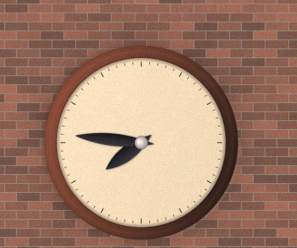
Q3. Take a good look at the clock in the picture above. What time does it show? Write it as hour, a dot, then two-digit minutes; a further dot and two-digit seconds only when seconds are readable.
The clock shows 7.46
